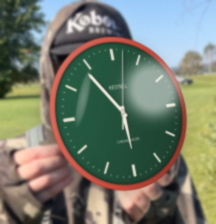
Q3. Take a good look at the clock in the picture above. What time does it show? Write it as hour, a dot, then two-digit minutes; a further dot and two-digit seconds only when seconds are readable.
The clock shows 5.54.02
